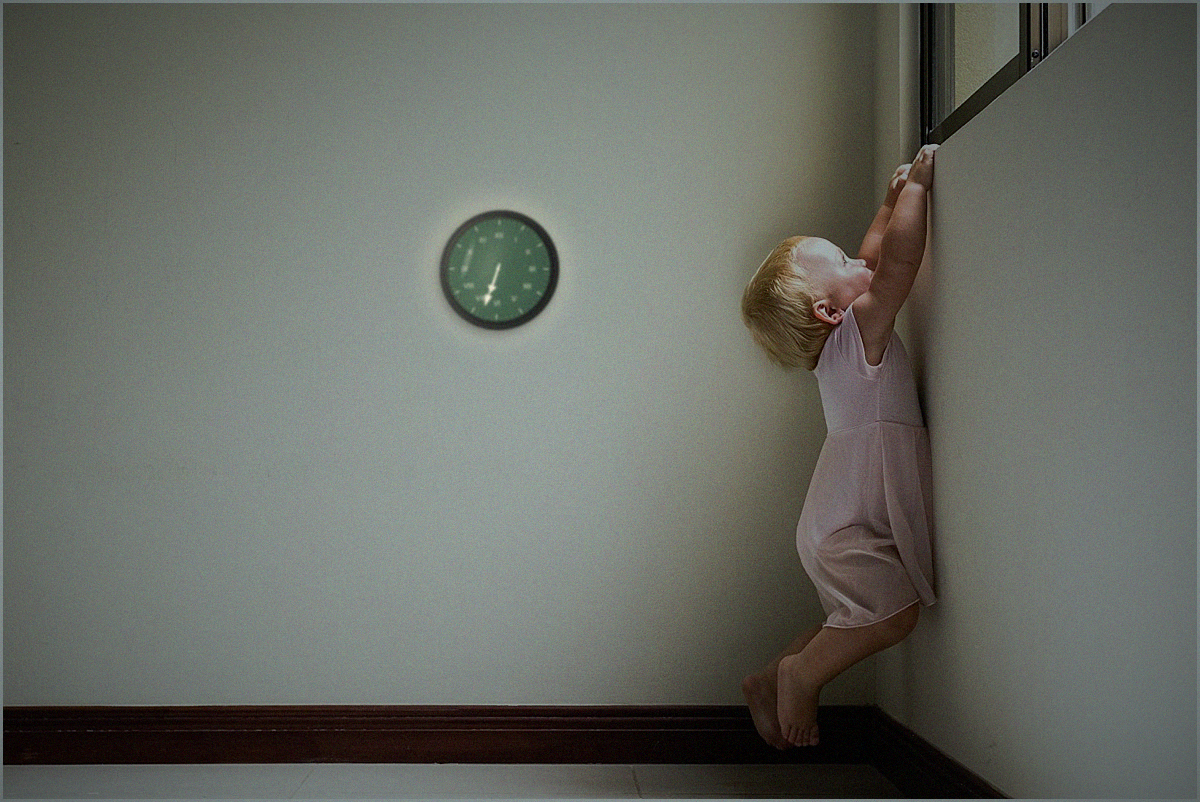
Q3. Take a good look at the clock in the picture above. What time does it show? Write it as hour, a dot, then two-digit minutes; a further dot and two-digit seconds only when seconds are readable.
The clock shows 6.33
